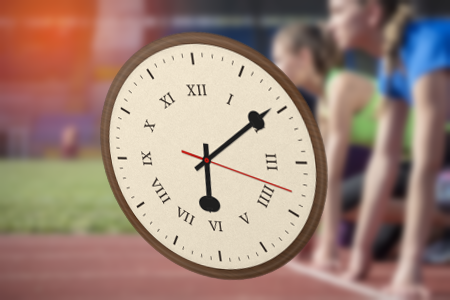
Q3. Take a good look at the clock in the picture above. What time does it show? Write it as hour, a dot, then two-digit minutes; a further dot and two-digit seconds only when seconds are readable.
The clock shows 6.09.18
